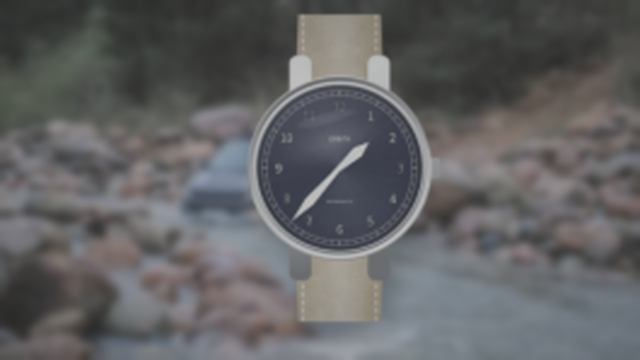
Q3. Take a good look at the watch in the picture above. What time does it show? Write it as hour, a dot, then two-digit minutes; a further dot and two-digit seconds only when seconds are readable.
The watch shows 1.37
